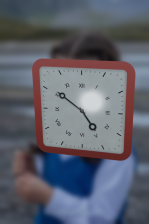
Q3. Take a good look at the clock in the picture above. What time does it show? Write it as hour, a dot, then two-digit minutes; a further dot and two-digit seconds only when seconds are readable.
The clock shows 4.51
